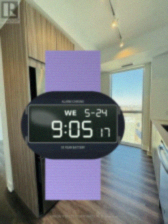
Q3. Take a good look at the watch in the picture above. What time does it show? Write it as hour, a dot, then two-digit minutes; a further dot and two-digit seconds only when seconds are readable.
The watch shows 9.05.17
